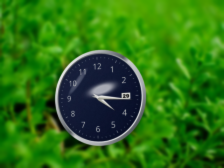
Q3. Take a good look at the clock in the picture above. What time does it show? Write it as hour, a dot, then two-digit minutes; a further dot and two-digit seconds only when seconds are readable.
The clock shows 4.16
